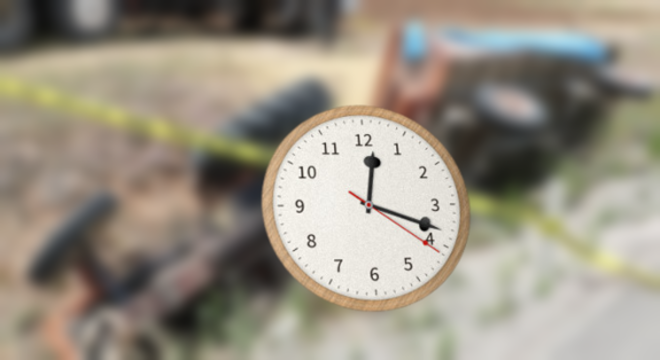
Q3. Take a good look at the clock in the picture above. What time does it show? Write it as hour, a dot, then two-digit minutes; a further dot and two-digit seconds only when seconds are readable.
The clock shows 12.18.21
